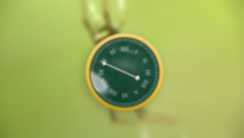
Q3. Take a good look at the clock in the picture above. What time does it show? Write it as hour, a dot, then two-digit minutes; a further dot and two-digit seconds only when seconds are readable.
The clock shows 3.49
